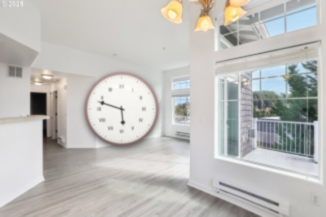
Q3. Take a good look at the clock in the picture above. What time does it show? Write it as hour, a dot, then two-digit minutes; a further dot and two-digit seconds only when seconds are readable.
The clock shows 5.48
